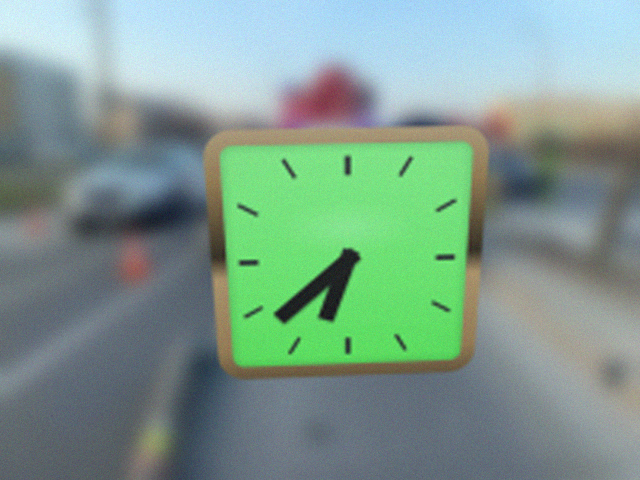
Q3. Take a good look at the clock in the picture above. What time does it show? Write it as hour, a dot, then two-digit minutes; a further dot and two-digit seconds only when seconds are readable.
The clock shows 6.38
